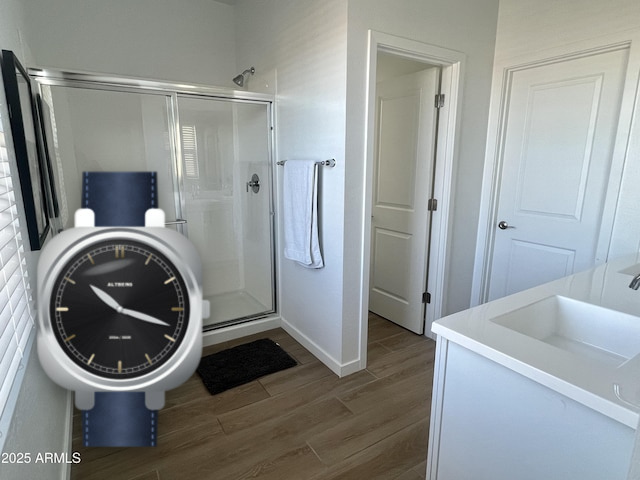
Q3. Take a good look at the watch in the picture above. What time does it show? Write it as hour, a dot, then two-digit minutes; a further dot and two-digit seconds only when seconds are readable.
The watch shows 10.18
